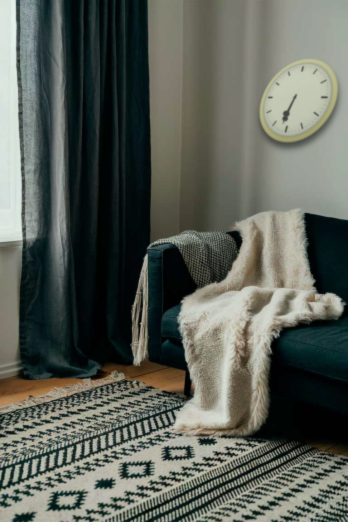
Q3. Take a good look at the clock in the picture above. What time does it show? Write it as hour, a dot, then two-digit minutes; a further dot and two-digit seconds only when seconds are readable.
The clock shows 6.32
